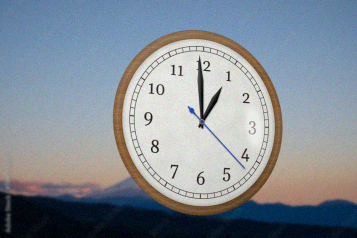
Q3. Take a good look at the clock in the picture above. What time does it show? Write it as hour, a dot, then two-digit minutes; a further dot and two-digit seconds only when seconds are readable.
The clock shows 12.59.22
